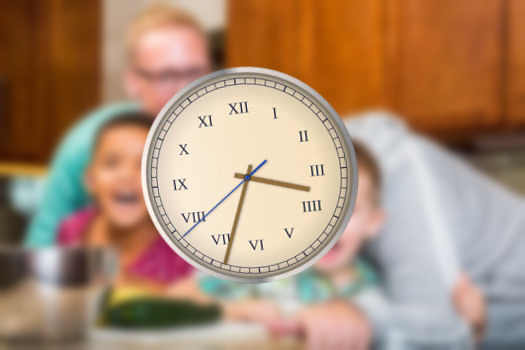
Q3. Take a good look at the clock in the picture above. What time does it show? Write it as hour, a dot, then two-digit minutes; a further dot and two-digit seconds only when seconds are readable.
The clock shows 3.33.39
